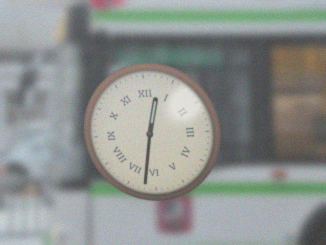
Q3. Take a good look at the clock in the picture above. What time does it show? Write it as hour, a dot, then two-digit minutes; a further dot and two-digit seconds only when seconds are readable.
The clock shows 12.32
